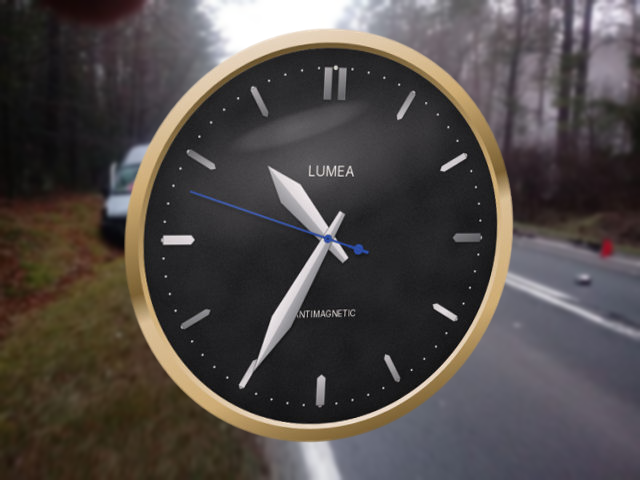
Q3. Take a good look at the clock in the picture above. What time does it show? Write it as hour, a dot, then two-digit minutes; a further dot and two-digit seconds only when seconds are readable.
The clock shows 10.34.48
